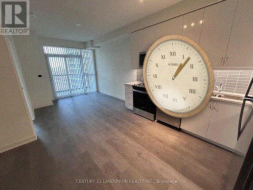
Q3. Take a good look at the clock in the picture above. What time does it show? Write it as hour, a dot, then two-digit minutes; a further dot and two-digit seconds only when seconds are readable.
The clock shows 1.07
